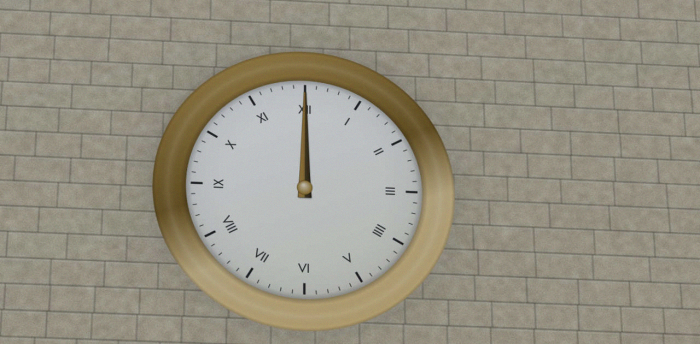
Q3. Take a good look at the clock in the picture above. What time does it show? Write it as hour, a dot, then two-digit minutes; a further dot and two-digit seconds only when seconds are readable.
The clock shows 12.00
